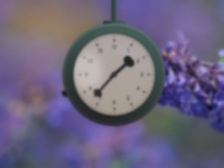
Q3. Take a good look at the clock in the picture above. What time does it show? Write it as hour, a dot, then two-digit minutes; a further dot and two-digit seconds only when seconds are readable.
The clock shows 1.37
